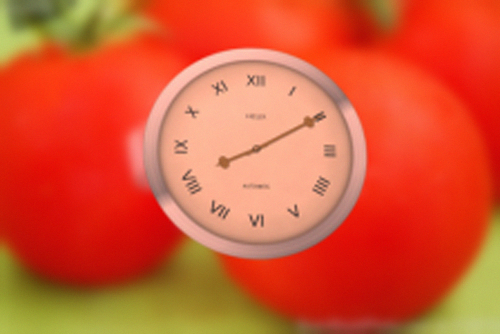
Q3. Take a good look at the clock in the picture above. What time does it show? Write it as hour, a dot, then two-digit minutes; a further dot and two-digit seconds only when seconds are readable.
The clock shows 8.10
